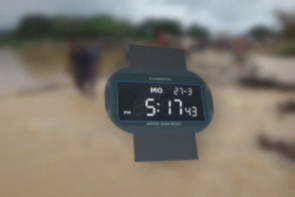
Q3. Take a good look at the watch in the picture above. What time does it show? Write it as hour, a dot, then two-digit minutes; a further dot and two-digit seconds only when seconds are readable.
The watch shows 5.17.43
